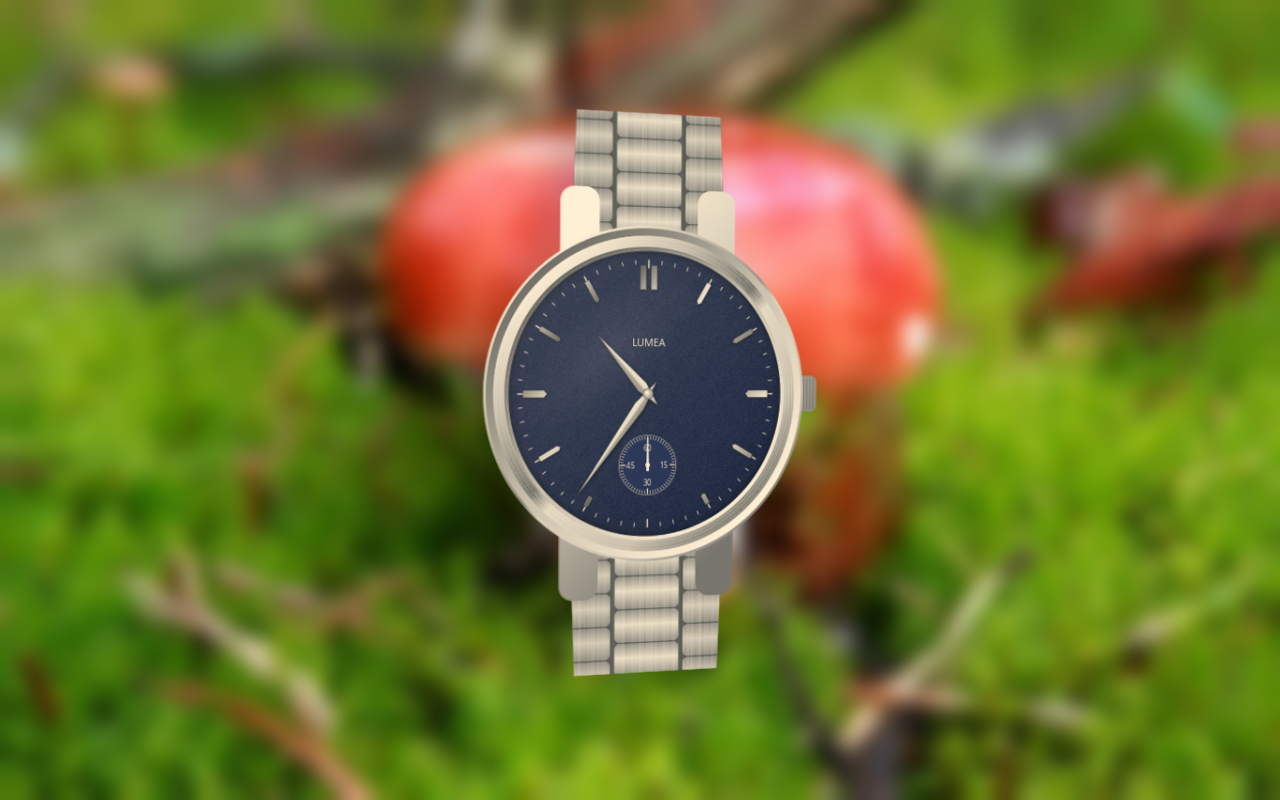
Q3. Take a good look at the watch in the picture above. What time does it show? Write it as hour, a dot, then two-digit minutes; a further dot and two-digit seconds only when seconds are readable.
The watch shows 10.36
